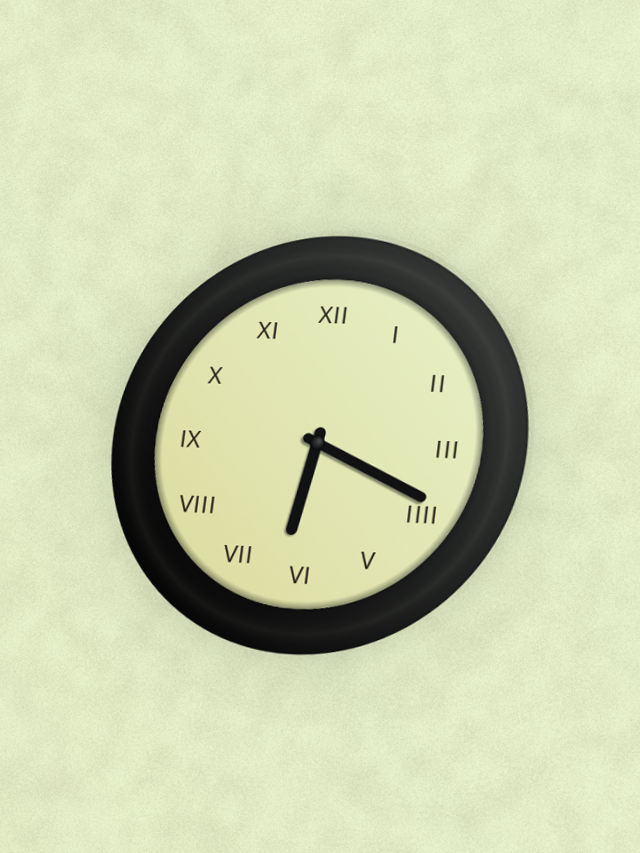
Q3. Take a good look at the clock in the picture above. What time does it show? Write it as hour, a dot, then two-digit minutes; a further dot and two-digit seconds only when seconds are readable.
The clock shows 6.19
